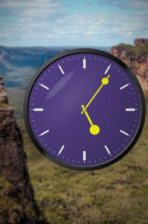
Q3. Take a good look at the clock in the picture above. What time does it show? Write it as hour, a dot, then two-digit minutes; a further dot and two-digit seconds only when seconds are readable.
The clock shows 5.06
